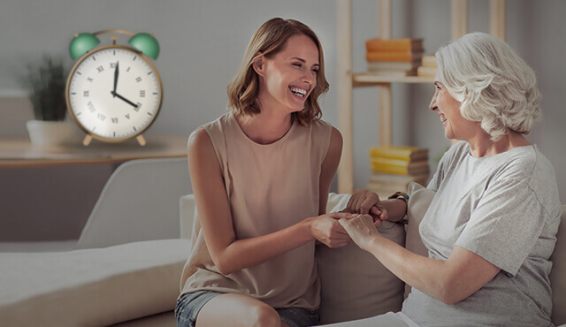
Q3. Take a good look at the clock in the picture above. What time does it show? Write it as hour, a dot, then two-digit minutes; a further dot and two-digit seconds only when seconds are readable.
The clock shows 4.01
